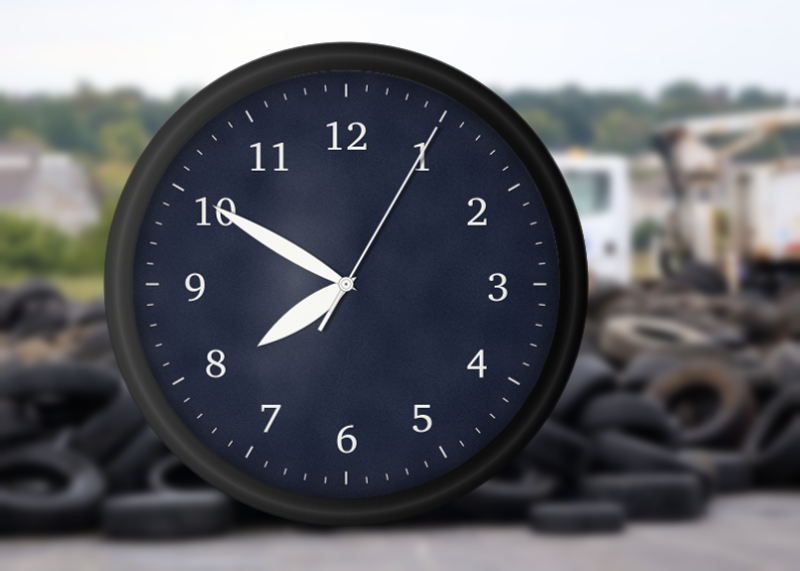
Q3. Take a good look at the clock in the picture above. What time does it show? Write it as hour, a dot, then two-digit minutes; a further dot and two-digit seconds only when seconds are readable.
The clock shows 7.50.05
